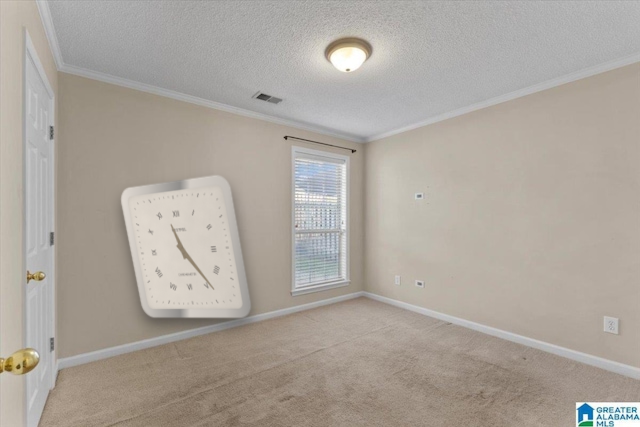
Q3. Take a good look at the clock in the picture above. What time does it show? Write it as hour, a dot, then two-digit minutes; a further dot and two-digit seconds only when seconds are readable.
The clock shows 11.24
